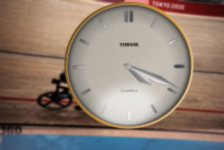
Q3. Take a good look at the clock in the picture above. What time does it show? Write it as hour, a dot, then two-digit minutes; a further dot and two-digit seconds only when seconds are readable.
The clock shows 4.19
